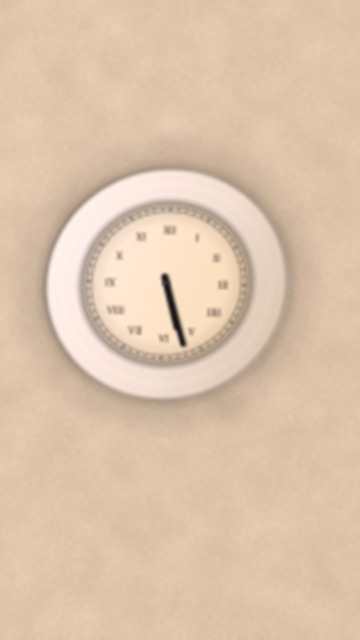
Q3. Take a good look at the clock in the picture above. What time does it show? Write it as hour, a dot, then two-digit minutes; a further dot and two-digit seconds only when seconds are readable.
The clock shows 5.27
